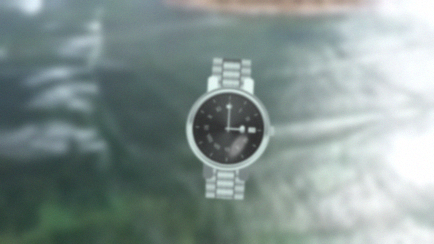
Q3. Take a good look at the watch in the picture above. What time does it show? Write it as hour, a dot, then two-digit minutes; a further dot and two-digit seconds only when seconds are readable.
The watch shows 3.00
